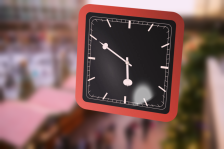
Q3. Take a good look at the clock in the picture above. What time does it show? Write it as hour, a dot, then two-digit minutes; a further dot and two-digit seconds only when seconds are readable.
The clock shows 5.50
